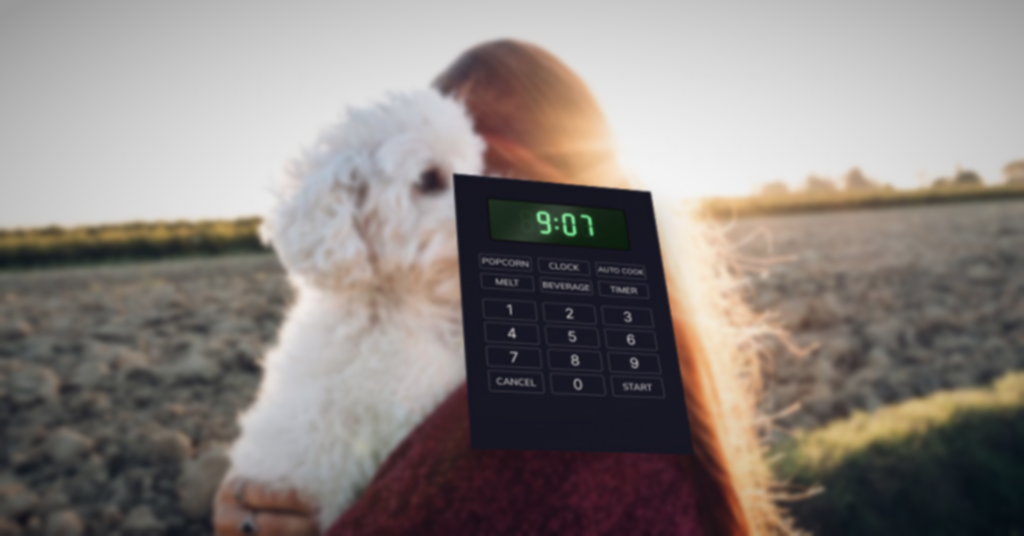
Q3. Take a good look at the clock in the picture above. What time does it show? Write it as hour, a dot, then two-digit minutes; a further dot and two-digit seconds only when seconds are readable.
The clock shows 9.07
